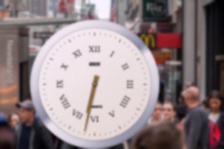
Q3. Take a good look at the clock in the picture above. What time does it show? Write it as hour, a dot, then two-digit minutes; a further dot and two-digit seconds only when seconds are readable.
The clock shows 6.32
